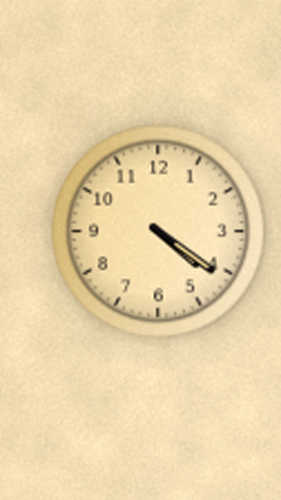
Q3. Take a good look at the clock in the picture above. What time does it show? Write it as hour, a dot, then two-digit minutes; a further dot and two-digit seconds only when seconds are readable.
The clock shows 4.21
